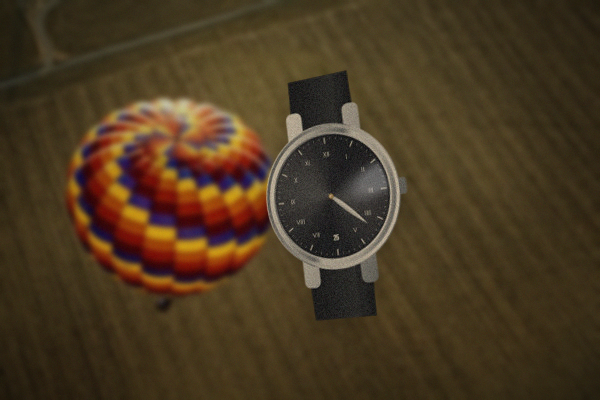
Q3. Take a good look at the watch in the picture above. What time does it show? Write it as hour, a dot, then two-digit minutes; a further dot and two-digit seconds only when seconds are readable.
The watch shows 4.22
